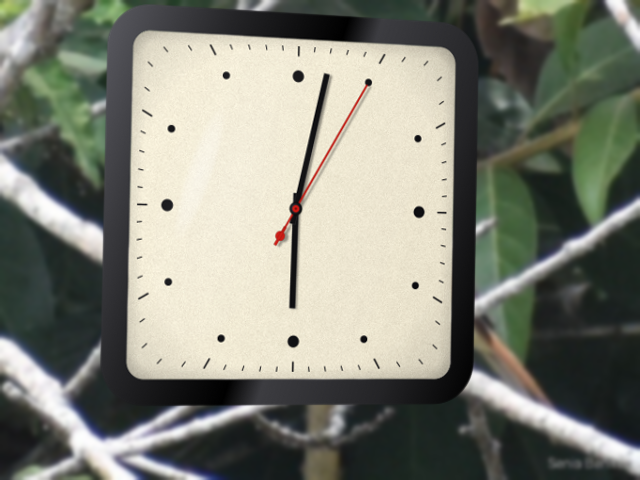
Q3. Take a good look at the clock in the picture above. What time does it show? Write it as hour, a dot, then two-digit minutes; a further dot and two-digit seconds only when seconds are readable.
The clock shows 6.02.05
